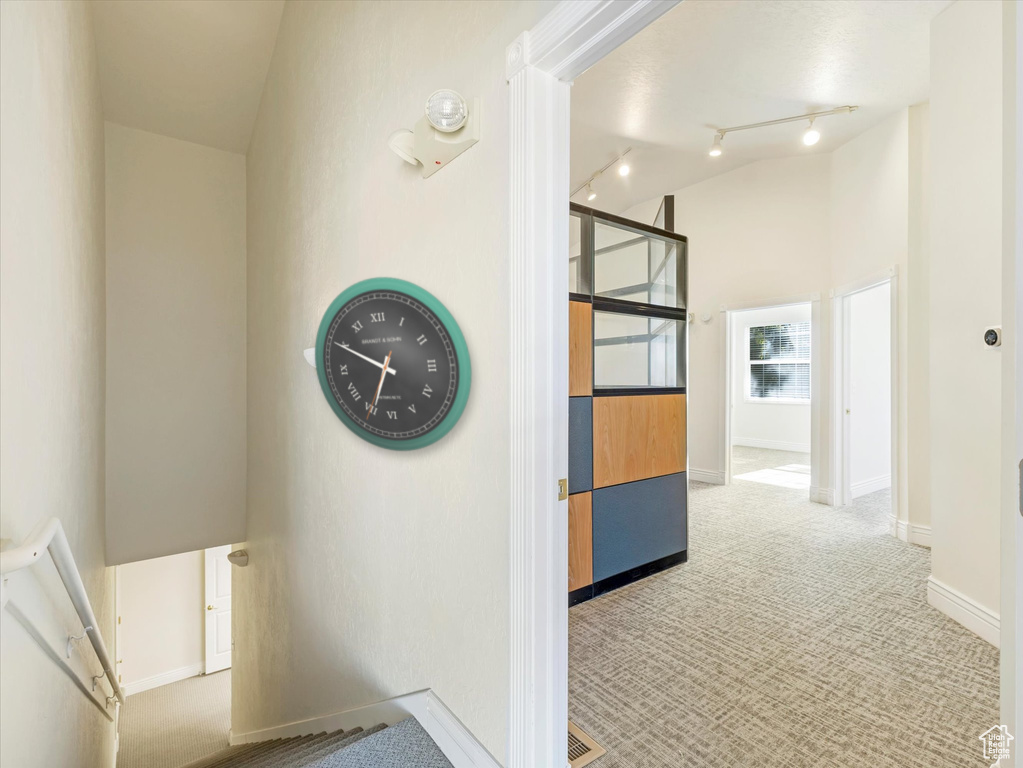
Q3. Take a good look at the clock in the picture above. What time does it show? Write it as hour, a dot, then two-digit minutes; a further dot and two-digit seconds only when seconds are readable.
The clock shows 6.49.35
